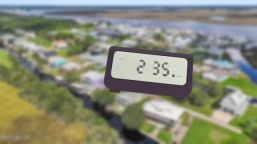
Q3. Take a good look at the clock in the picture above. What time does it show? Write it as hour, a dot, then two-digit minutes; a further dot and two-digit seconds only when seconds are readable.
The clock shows 2.35
